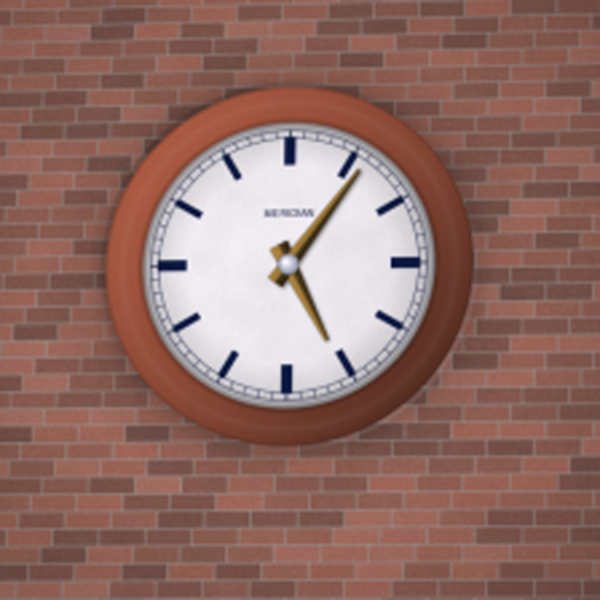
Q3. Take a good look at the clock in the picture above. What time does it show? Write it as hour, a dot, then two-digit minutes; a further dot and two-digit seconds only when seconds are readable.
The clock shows 5.06
